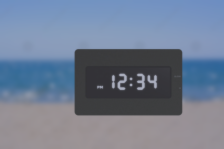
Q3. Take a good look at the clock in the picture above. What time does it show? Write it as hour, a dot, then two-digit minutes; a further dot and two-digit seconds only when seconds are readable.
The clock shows 12.34
